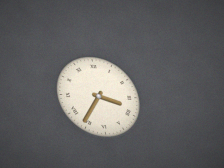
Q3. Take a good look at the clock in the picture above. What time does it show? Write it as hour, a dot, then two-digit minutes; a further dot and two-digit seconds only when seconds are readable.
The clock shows 3.36
